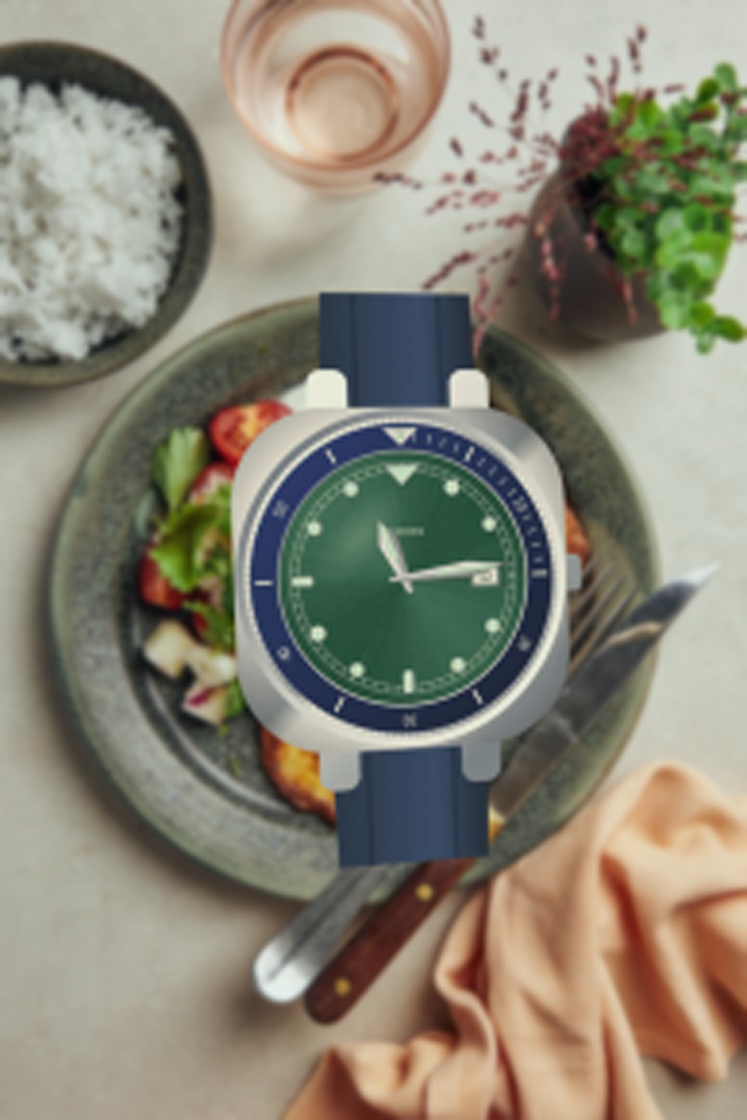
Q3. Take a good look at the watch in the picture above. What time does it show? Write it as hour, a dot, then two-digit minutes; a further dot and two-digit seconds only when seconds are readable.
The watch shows 11.14
